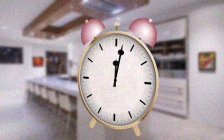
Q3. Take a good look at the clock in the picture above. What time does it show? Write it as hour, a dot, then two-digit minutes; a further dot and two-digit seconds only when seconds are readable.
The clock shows 12.02
